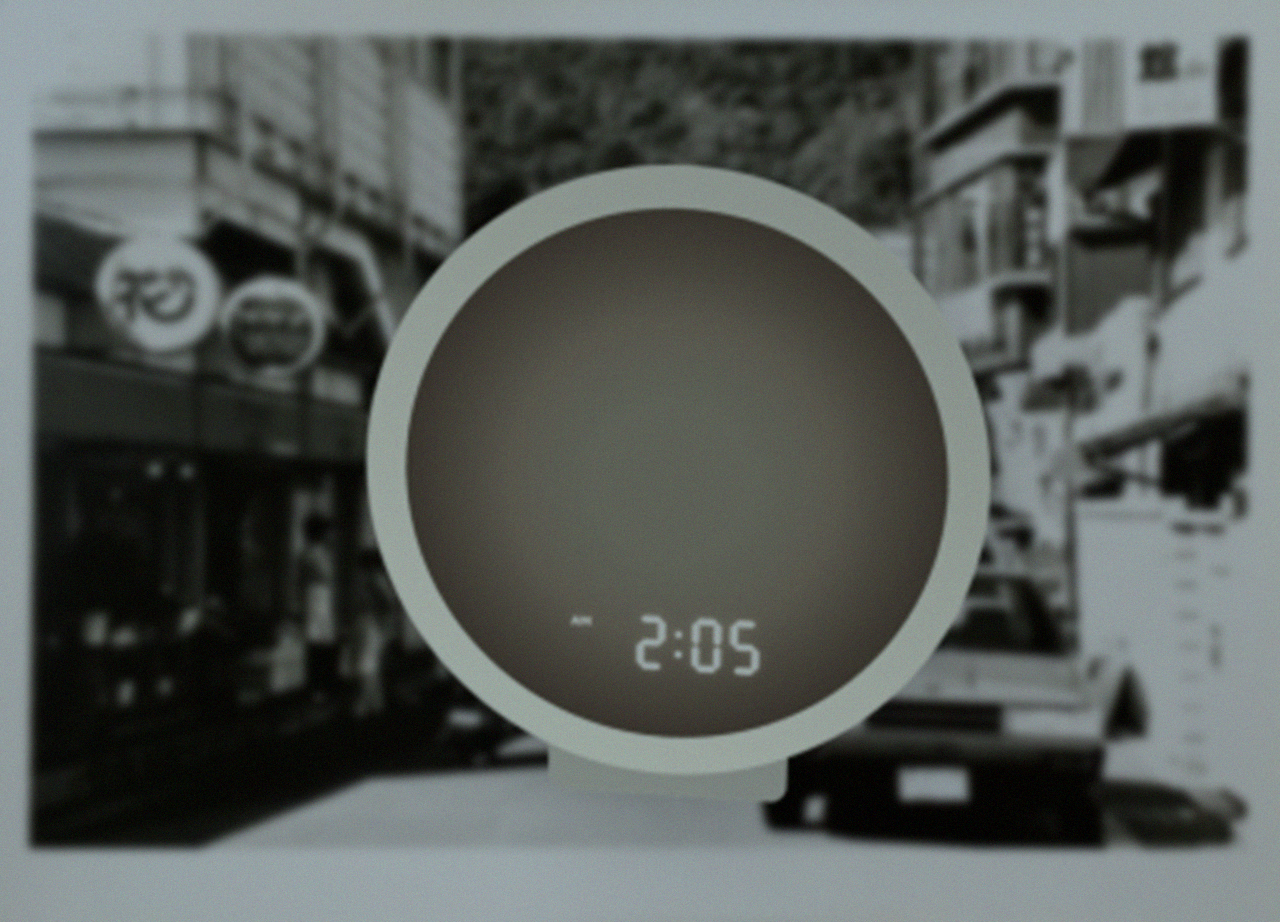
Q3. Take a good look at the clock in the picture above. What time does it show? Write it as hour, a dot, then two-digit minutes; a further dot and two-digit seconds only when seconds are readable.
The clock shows 2.05
